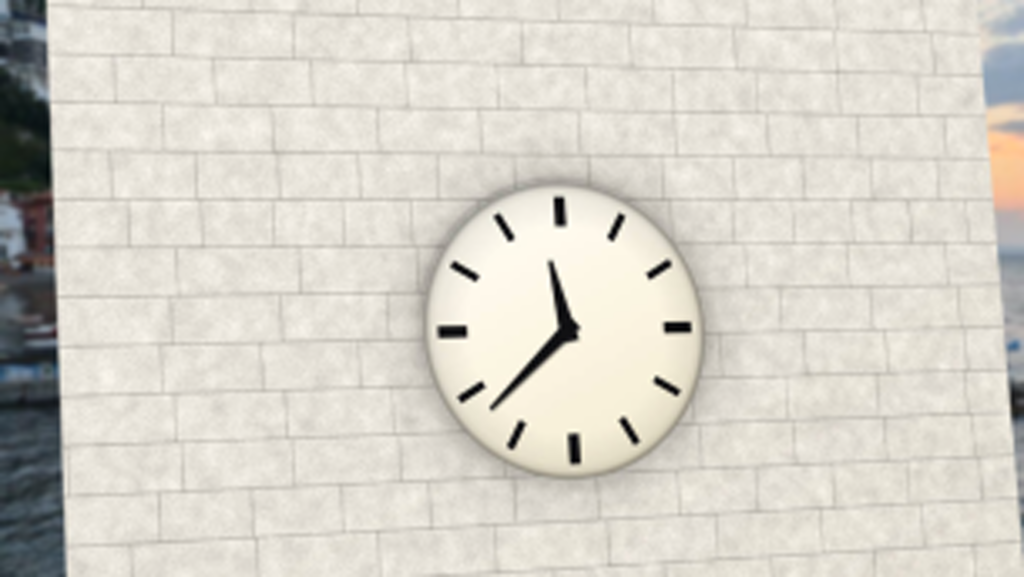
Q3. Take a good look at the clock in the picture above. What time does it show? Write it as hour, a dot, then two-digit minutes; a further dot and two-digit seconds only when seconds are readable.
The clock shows 11.38
